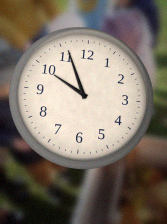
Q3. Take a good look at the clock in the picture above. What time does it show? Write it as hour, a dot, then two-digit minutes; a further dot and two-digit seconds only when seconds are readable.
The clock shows 9.56
